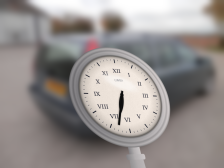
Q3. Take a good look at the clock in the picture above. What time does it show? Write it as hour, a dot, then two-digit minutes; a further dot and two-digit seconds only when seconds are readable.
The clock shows 6.33
